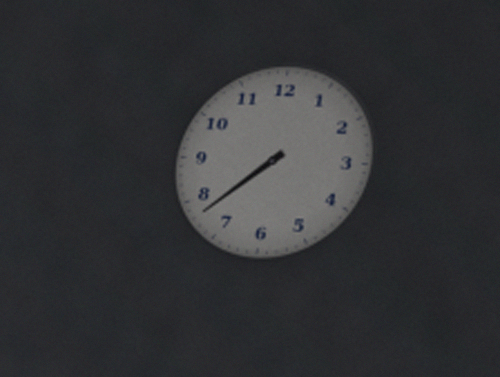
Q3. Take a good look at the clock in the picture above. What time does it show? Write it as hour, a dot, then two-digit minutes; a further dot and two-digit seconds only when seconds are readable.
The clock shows 7.38
